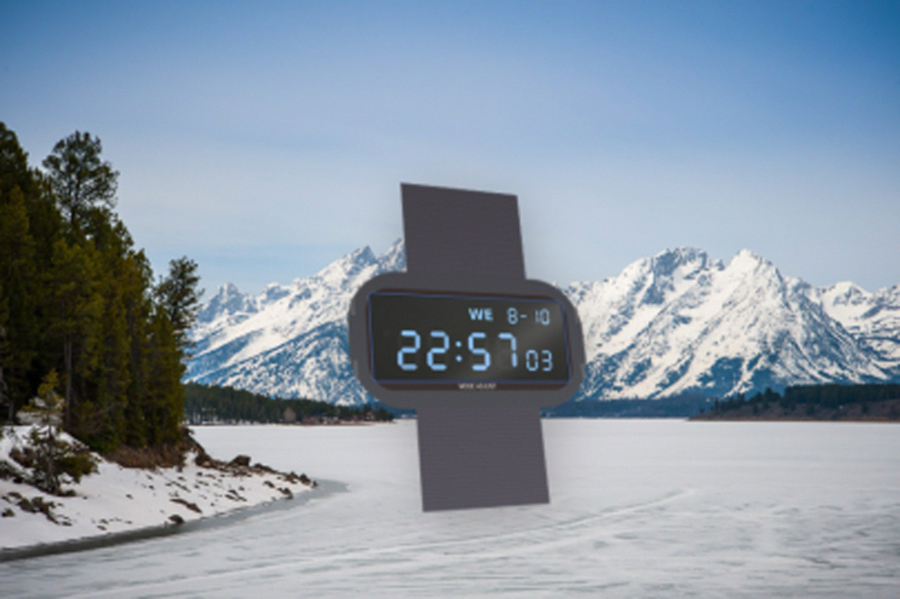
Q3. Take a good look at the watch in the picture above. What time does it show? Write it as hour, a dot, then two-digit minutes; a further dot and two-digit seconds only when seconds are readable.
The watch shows 22.57.03
